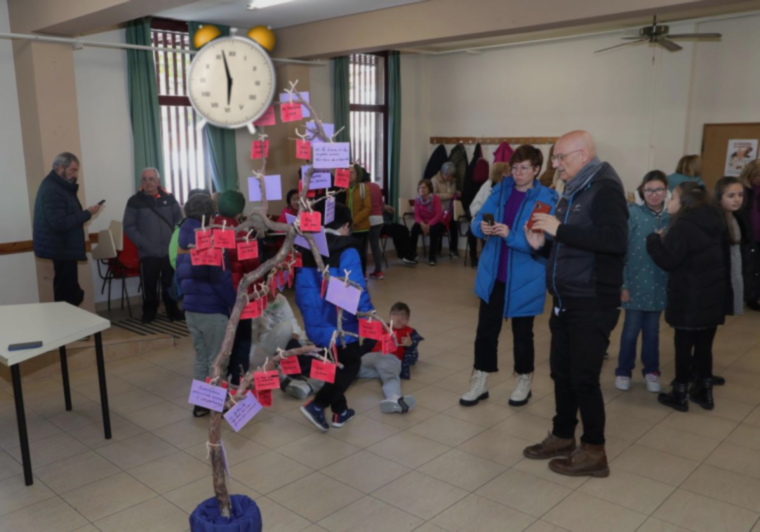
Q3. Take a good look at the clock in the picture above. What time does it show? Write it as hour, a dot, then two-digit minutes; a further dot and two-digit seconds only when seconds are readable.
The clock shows 5.57
